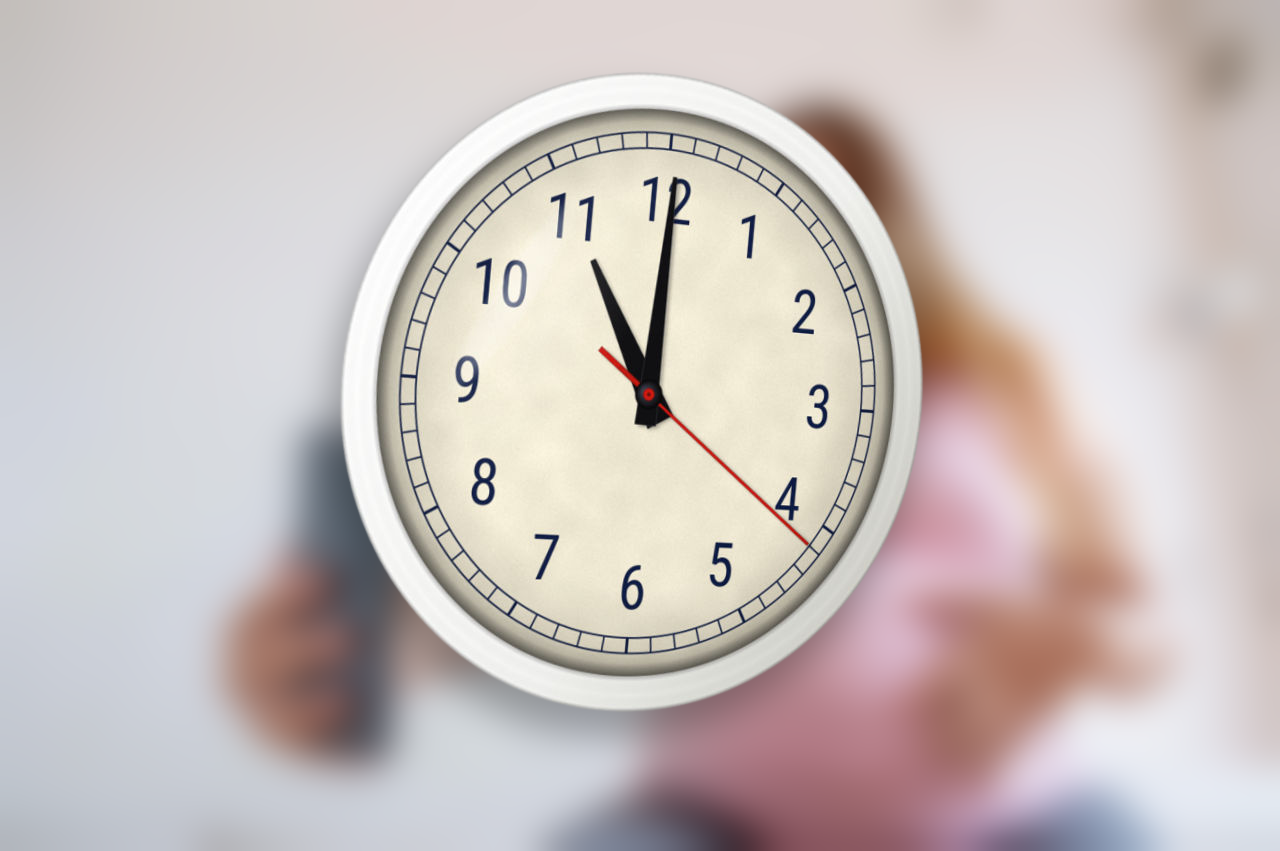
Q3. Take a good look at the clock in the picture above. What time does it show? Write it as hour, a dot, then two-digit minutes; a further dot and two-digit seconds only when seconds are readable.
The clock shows 11.00.21
